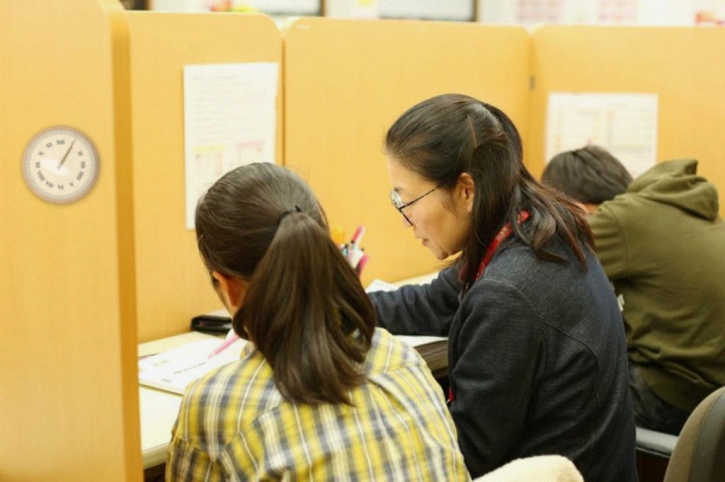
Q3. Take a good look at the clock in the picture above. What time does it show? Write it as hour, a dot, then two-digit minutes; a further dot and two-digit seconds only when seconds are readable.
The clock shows 1.05
